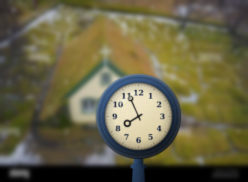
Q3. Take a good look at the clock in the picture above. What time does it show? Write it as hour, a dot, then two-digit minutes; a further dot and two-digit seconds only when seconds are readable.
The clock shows 7.56
